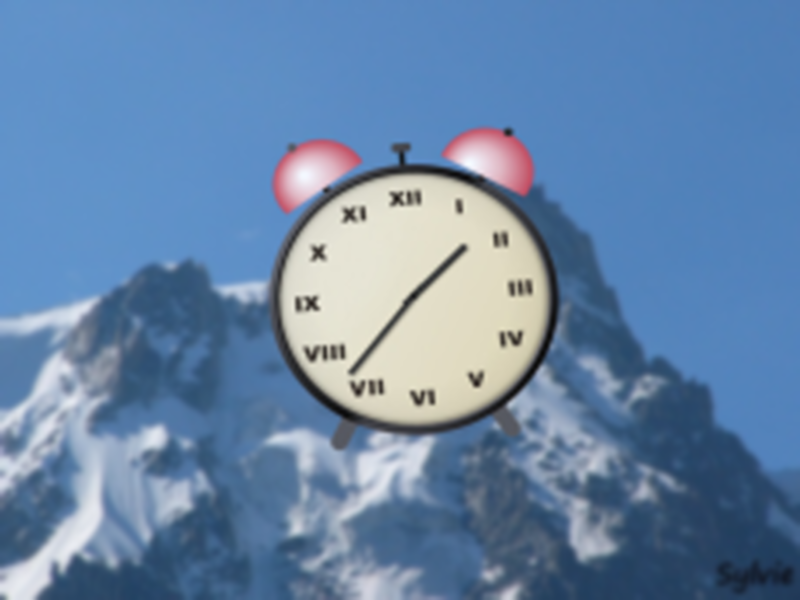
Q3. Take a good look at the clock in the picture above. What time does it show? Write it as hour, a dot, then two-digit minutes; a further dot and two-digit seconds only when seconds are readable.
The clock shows 1.37
